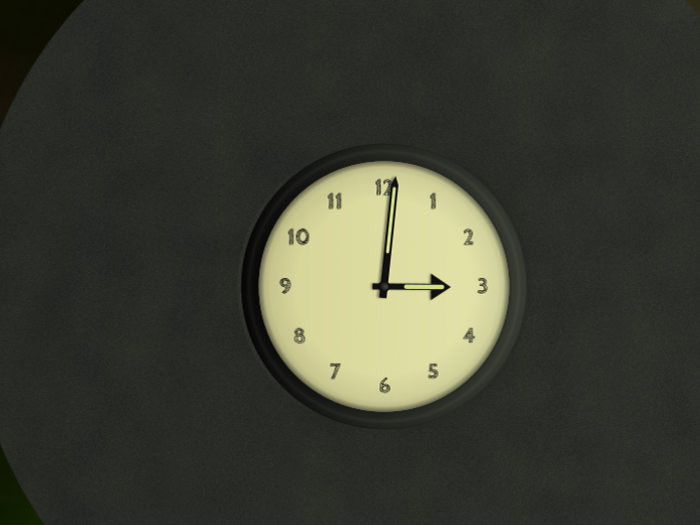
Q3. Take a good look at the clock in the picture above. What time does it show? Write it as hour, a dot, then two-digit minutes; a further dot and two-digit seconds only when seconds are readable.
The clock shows 3.01
